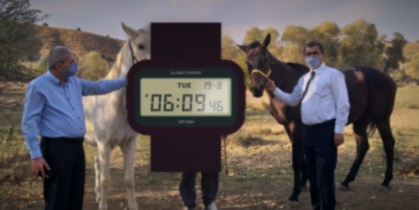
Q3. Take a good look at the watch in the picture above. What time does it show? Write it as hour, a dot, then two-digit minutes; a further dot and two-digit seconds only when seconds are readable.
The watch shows 6.09.46
